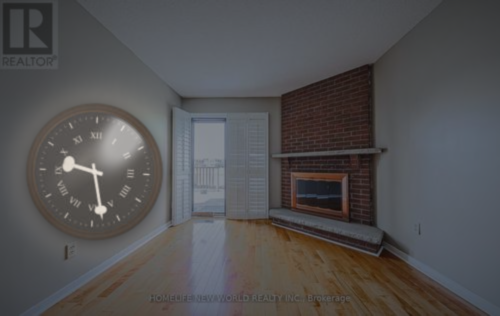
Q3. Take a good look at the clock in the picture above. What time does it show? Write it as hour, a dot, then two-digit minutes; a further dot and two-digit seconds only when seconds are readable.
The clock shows 9.28
